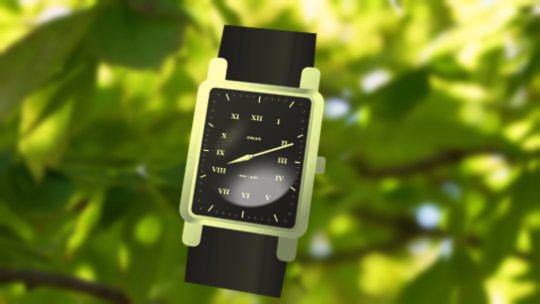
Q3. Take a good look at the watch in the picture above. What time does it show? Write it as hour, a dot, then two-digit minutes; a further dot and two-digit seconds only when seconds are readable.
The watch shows 8.11
